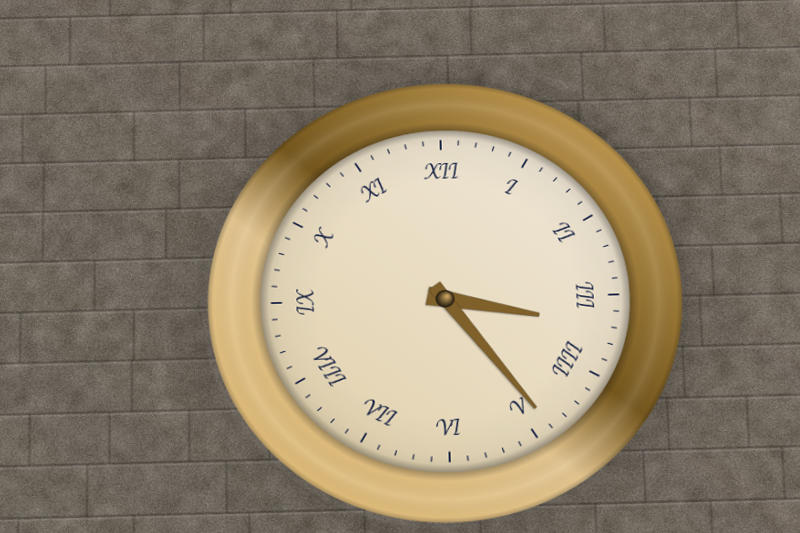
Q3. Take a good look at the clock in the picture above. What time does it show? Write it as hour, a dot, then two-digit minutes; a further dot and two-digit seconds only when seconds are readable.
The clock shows 3.24
